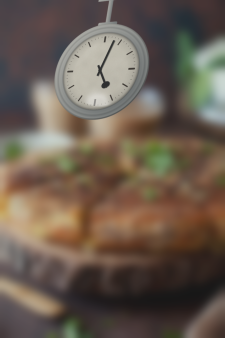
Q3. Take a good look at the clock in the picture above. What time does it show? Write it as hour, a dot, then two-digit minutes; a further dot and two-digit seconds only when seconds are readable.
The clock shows 5.03
